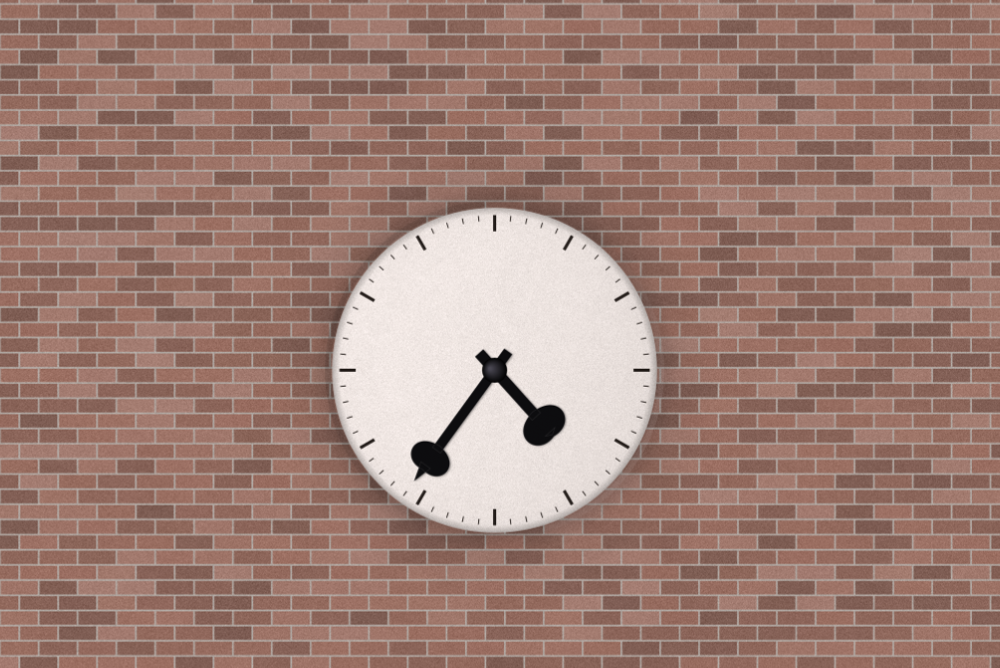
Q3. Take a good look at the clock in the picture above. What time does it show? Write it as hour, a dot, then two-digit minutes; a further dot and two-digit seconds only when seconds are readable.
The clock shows 4.36
